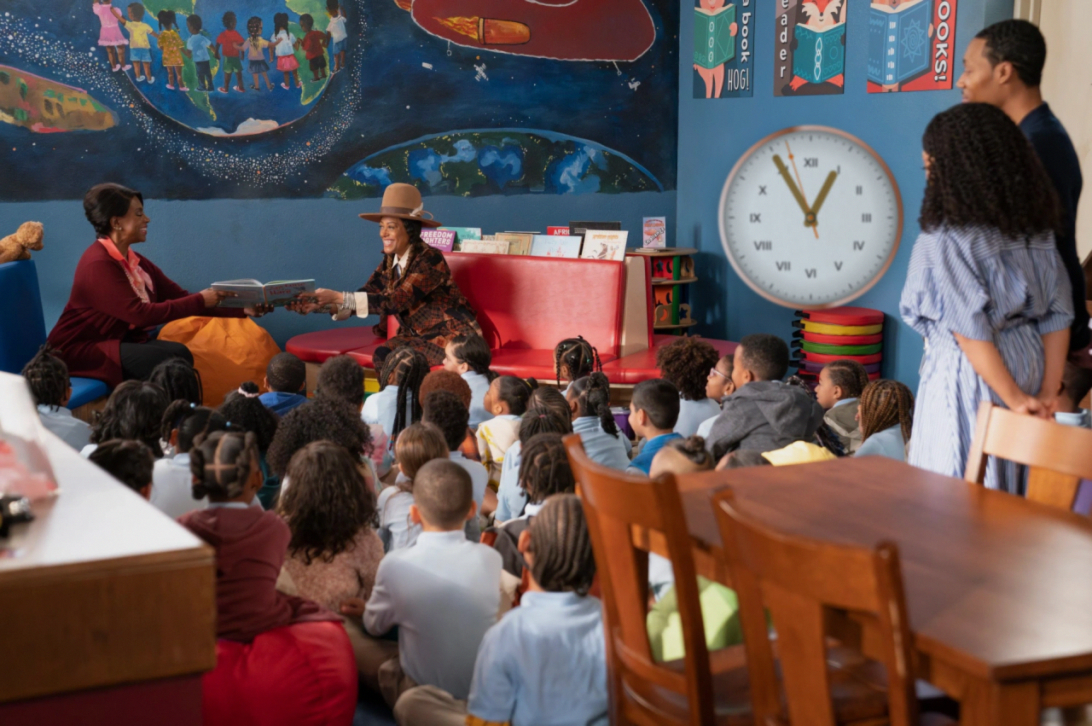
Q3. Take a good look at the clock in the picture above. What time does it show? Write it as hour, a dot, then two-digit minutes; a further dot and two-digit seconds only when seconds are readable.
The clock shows 12.54.57
